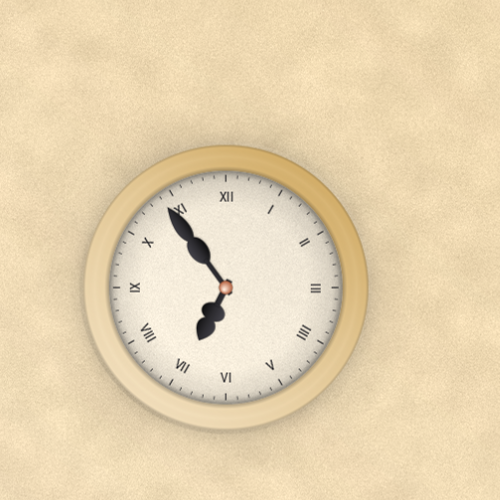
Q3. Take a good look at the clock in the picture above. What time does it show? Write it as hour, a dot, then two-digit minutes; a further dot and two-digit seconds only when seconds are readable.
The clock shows 6.54
